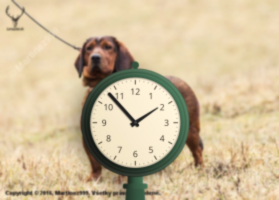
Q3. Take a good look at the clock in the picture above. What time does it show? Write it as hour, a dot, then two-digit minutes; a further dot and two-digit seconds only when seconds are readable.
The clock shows 1.53
